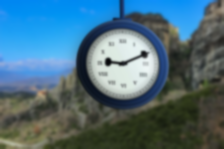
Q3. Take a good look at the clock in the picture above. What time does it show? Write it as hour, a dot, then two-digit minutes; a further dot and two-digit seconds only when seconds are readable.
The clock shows 9.11
